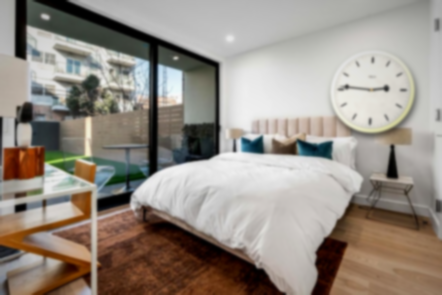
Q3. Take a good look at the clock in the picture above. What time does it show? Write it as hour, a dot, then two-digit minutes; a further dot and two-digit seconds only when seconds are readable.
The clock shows 2.46
